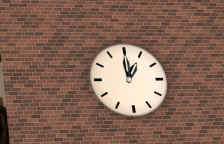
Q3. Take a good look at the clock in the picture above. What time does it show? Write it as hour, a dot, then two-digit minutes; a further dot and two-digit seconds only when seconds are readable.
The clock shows 1.00
